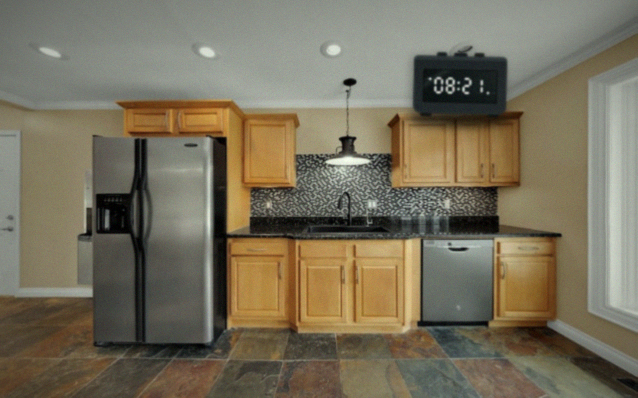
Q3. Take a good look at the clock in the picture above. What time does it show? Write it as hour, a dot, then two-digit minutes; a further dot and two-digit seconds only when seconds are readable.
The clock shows 8.21
